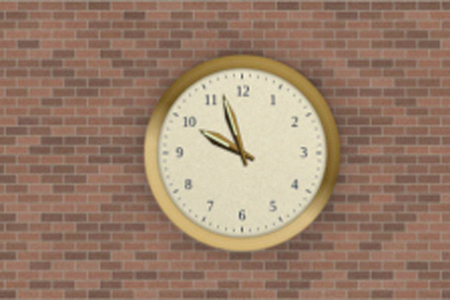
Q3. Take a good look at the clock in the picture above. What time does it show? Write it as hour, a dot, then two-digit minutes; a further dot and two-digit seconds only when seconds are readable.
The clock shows 9.57
